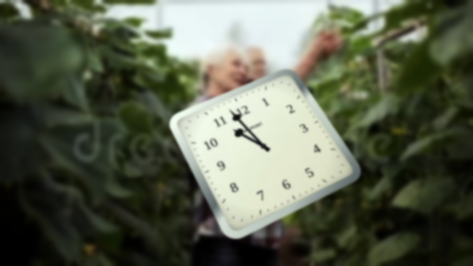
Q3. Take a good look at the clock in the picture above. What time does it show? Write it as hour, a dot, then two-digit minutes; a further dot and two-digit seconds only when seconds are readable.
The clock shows 10.58
